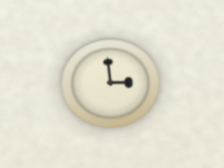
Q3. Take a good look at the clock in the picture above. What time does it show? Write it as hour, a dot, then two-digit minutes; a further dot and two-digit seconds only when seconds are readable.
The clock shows 2.59
